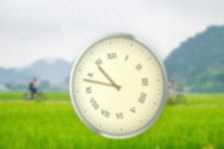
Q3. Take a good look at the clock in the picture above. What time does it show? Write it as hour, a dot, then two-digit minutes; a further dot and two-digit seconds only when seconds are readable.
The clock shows 10.48
